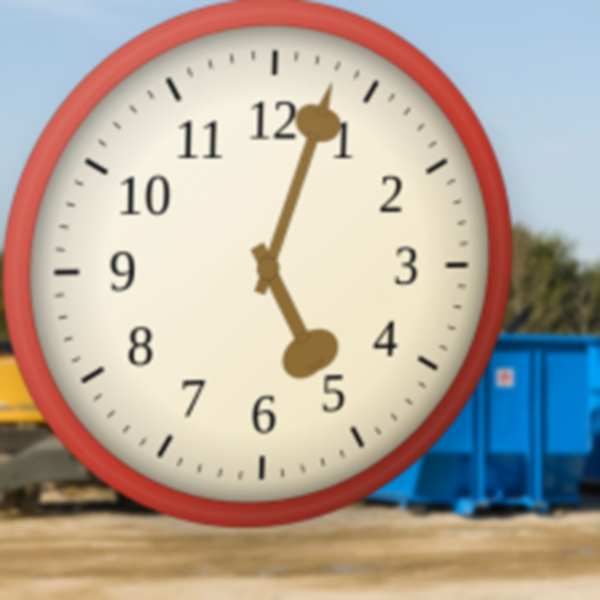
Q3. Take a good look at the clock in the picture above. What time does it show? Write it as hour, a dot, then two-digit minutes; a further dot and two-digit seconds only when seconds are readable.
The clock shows 5.03
